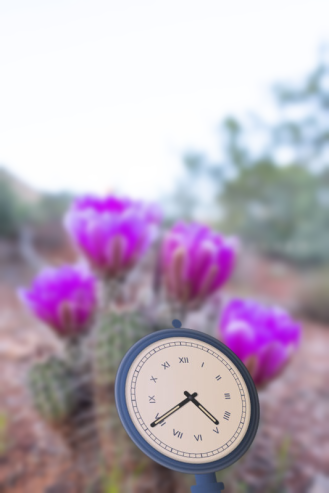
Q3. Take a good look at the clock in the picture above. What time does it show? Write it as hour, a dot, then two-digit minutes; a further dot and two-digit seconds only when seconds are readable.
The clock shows 4.40
